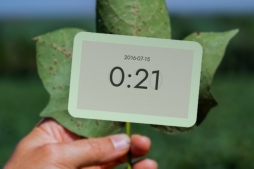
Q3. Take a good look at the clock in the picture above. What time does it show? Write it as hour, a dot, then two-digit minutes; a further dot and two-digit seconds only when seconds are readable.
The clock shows 0.21
